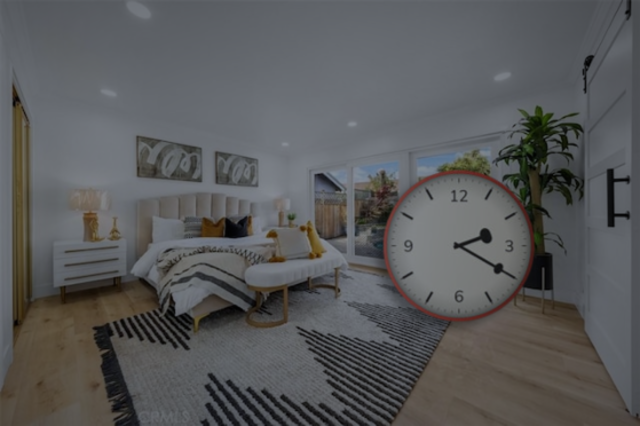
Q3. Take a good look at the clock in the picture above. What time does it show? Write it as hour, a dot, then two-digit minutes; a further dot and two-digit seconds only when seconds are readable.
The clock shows 2.20
